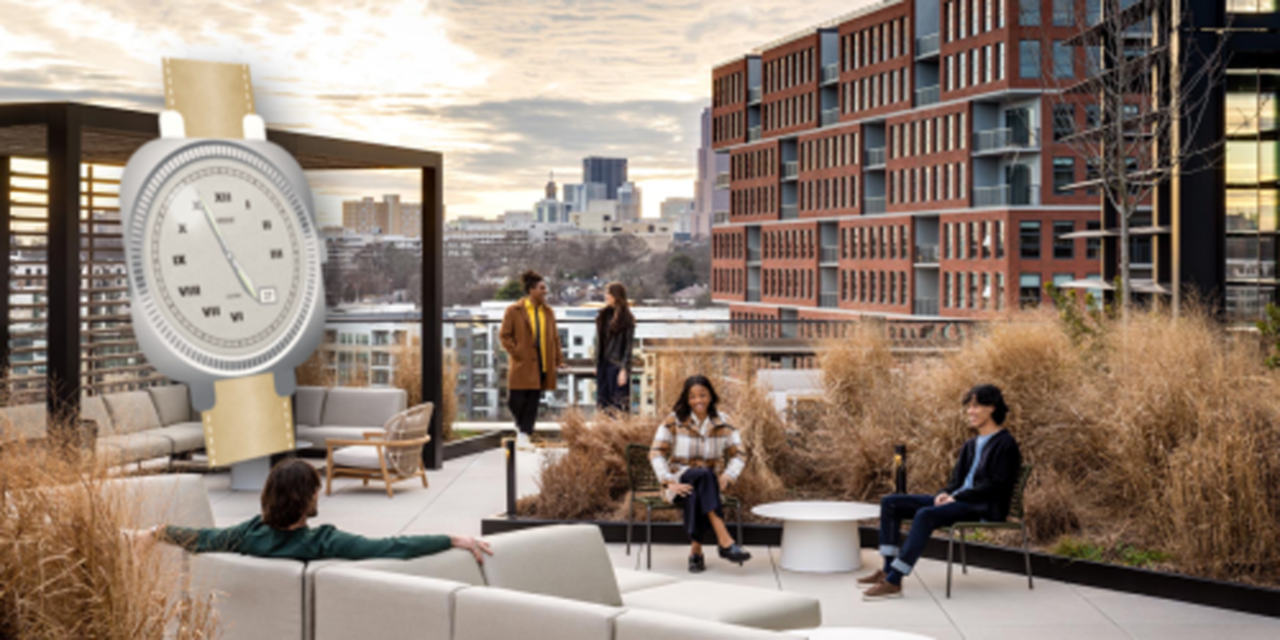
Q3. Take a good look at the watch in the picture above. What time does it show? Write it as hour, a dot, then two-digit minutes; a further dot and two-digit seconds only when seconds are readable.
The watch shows 4.56
